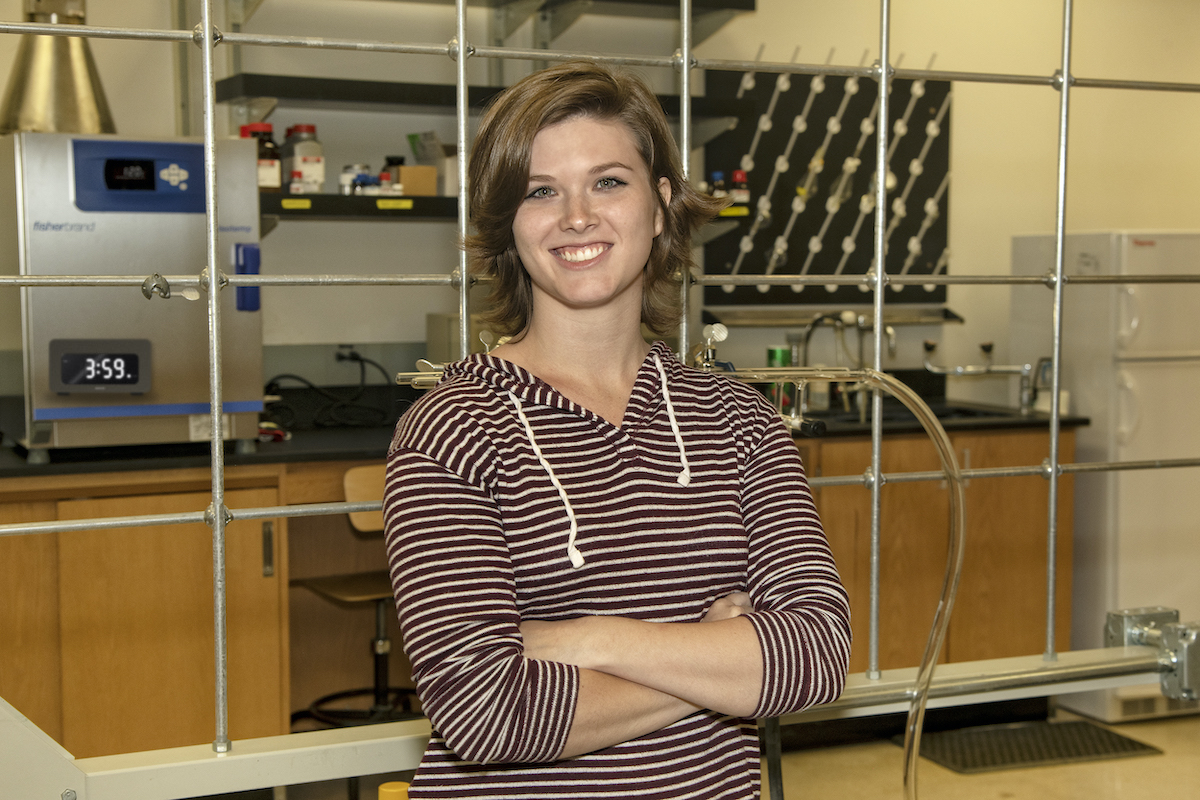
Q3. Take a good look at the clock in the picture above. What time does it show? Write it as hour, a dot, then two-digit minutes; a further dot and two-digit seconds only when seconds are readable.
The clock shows 3.59
